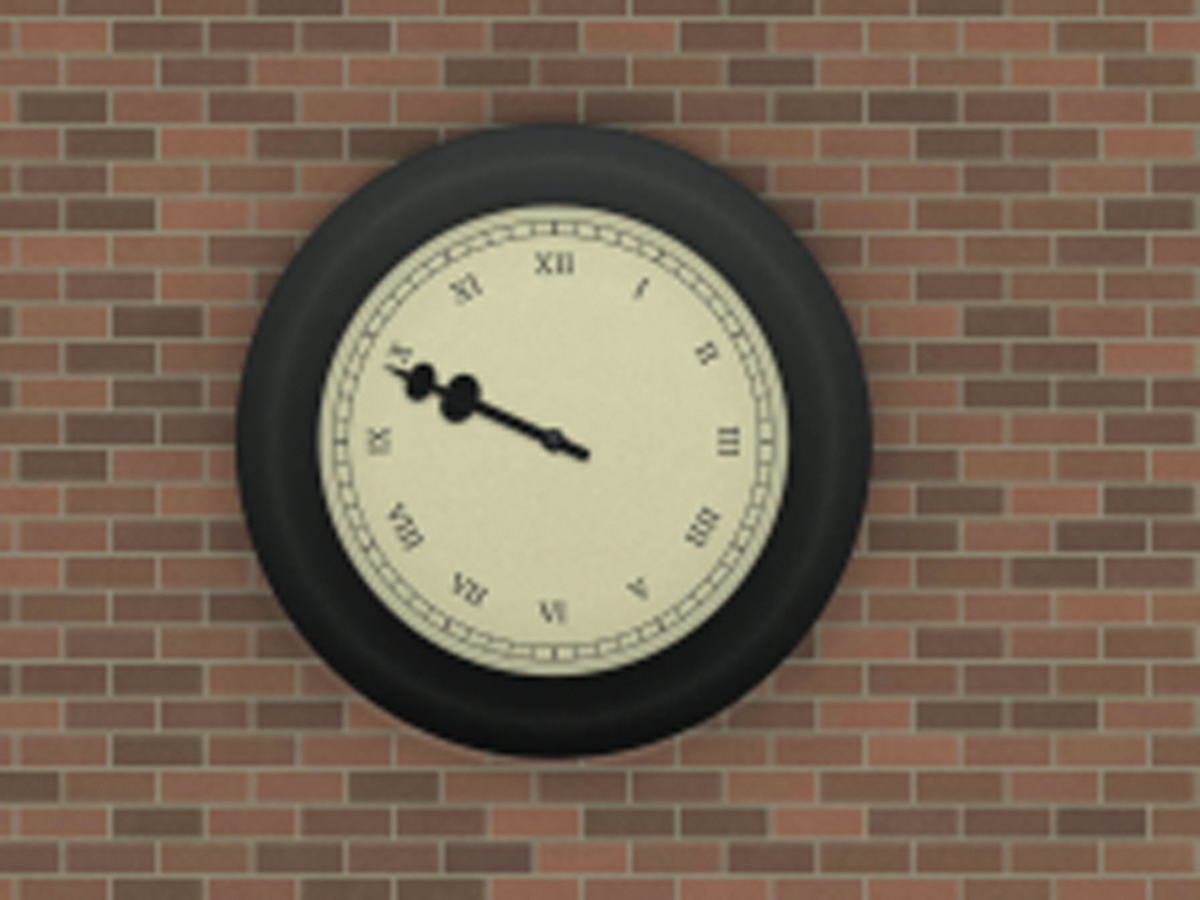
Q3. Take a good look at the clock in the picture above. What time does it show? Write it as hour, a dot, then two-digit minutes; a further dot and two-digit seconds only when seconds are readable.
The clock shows 9.49
